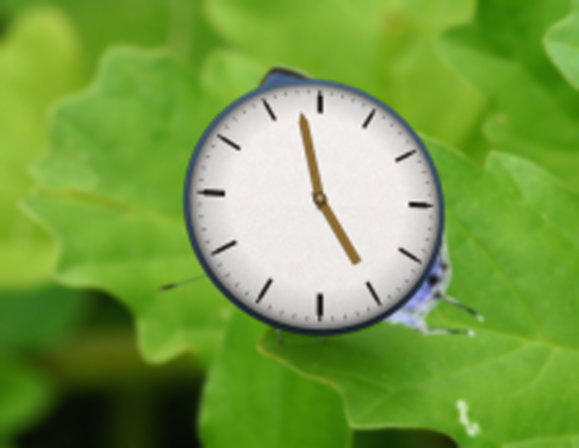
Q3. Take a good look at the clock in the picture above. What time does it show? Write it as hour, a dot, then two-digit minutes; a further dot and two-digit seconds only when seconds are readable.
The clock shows 4.58
